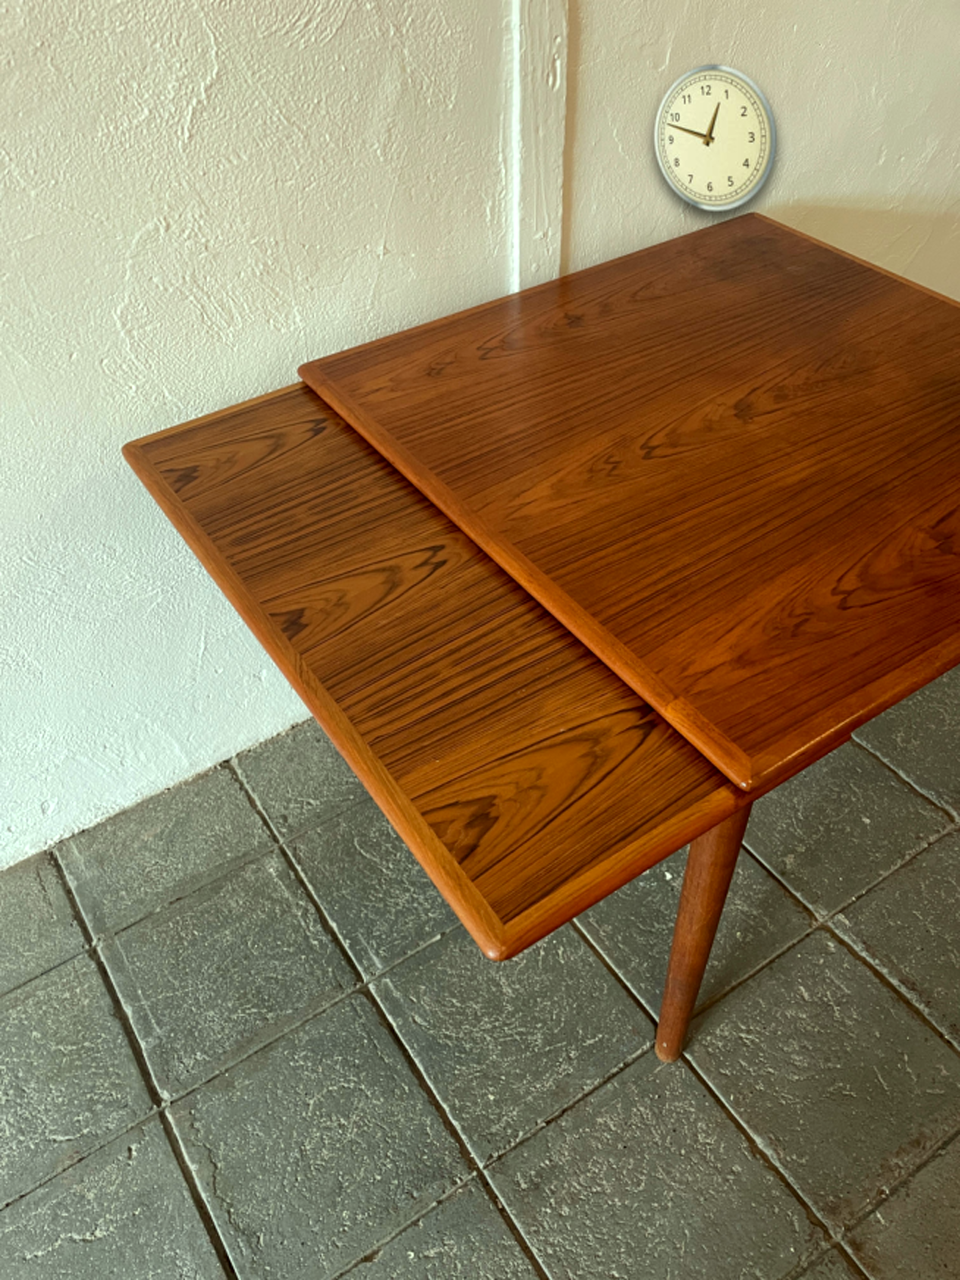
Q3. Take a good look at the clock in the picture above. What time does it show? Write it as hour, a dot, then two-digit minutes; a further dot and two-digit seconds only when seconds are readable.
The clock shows 12.48
